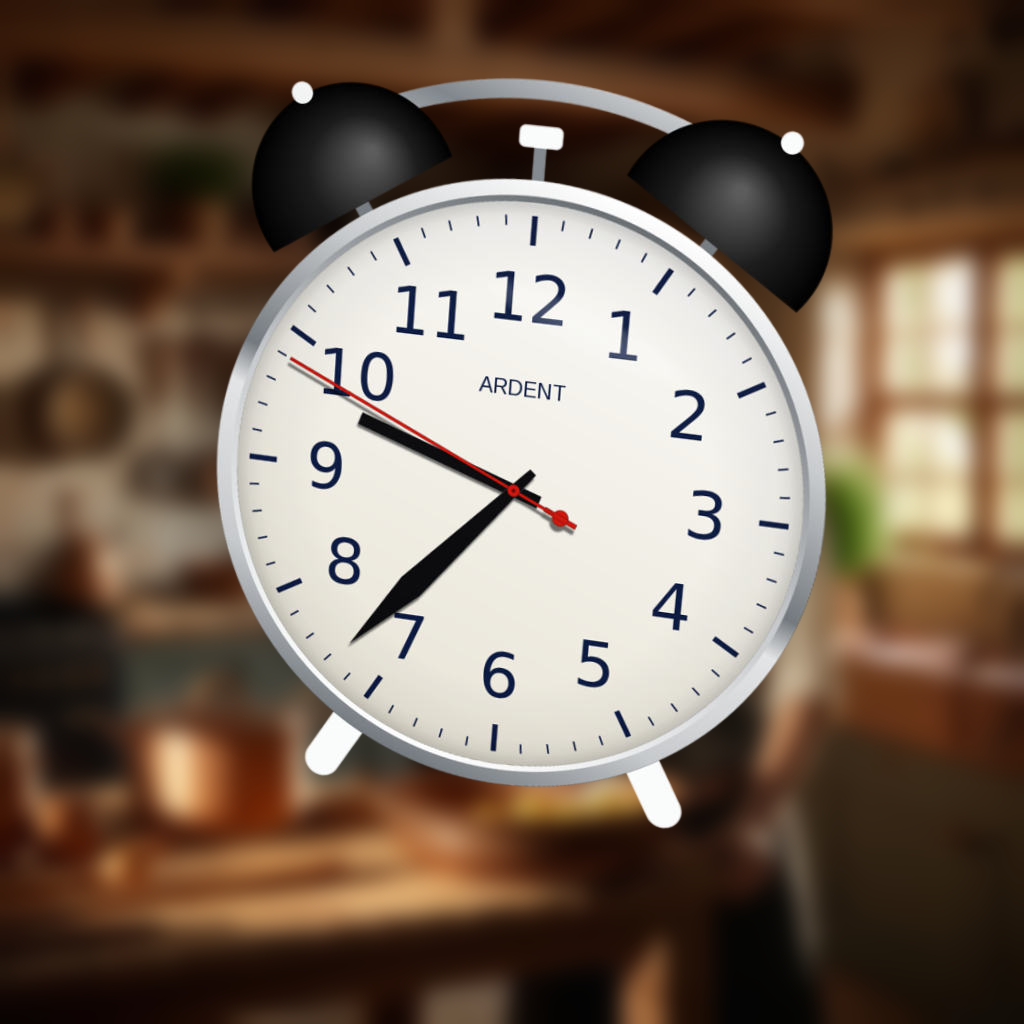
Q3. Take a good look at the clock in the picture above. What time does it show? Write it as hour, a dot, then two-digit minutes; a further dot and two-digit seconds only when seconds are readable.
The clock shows 9.36.49
